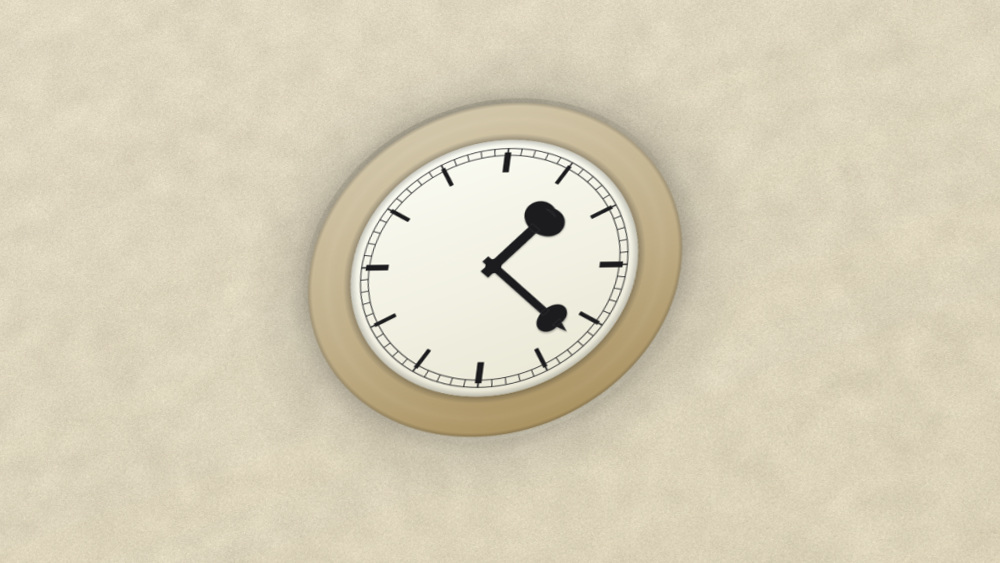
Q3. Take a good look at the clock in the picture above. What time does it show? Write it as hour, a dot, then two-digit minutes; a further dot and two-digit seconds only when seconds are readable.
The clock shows 1.22
